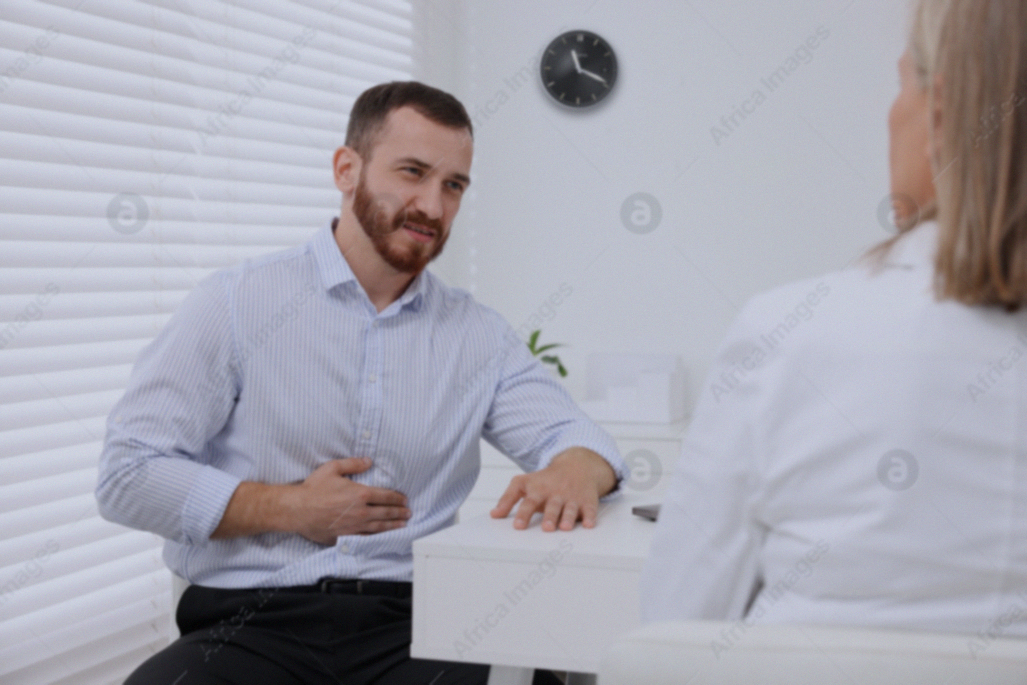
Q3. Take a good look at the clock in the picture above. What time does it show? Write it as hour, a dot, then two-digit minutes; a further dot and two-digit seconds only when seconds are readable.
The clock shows 11.19
